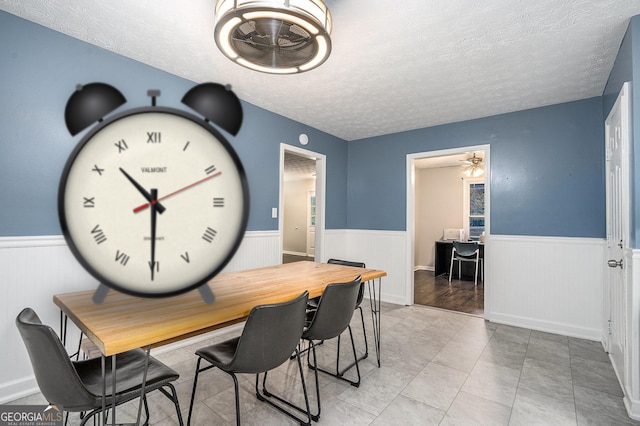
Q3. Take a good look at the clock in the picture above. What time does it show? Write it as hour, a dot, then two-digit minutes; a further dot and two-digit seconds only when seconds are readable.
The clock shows 10.30.11
